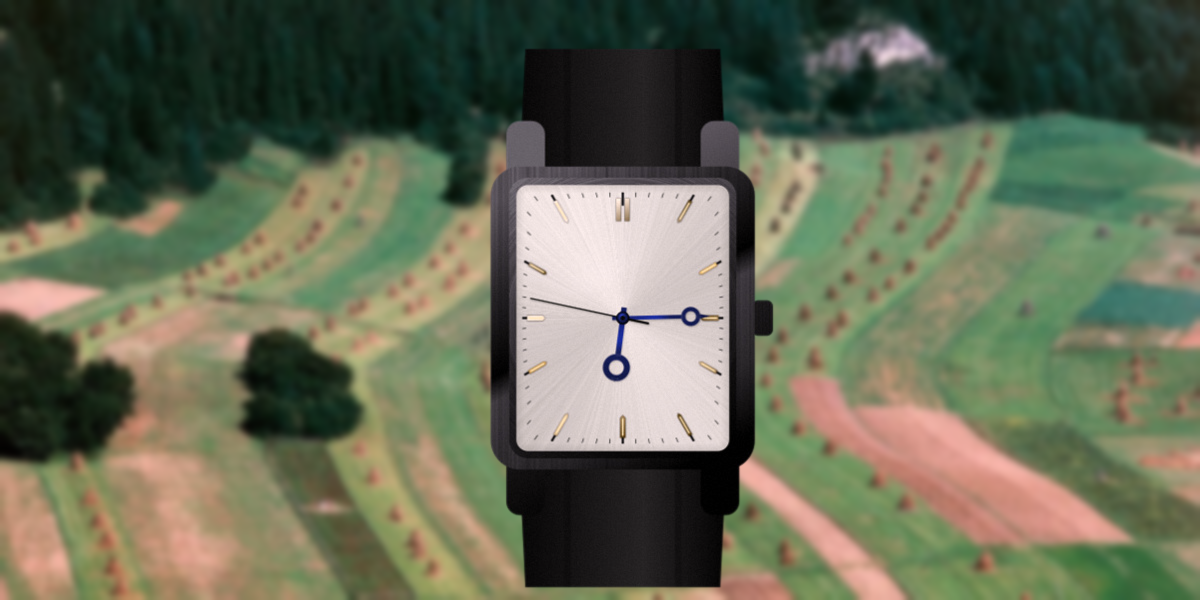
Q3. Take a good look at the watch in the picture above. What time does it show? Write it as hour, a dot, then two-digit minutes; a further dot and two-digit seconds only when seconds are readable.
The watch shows 6.14.47
